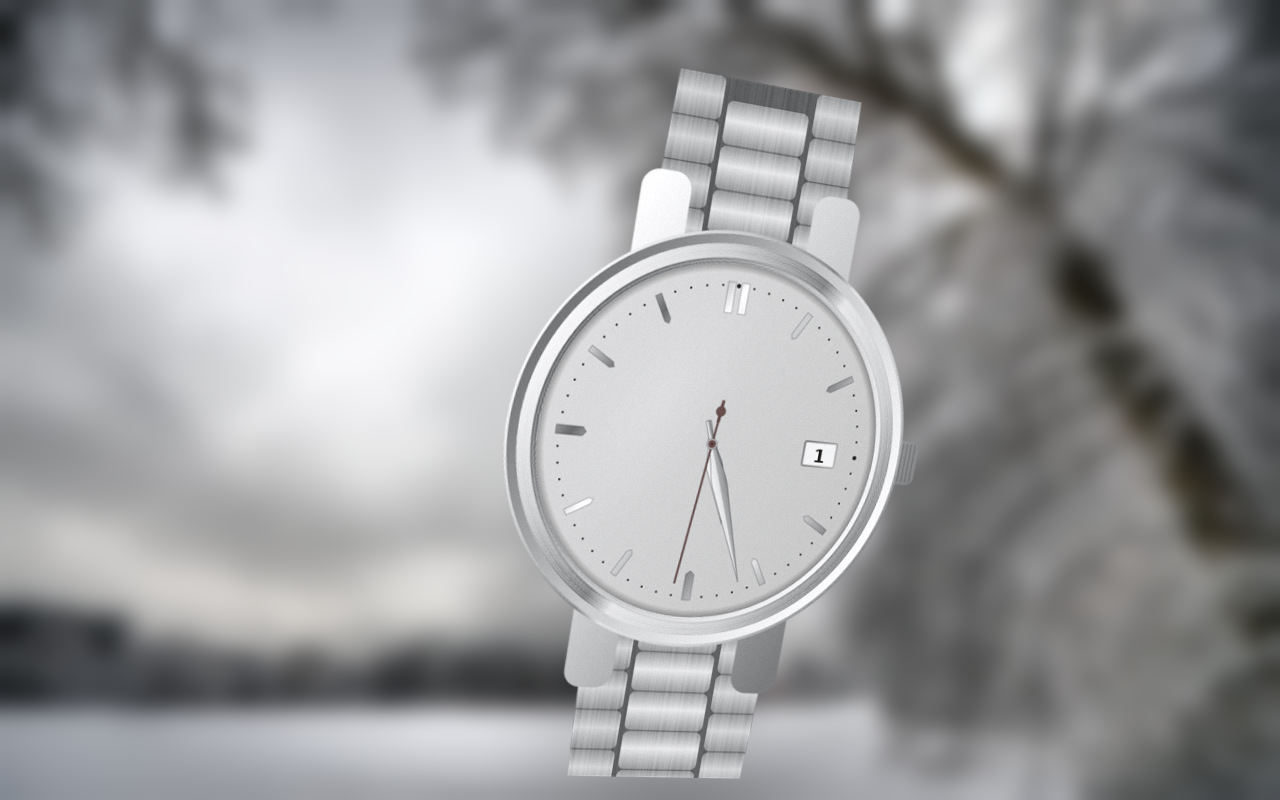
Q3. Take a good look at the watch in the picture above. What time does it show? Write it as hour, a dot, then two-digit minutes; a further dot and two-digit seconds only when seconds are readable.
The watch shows 5.26.31
